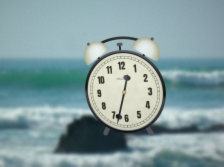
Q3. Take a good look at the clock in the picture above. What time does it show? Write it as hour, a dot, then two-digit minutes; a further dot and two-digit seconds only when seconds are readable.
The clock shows 12.33
